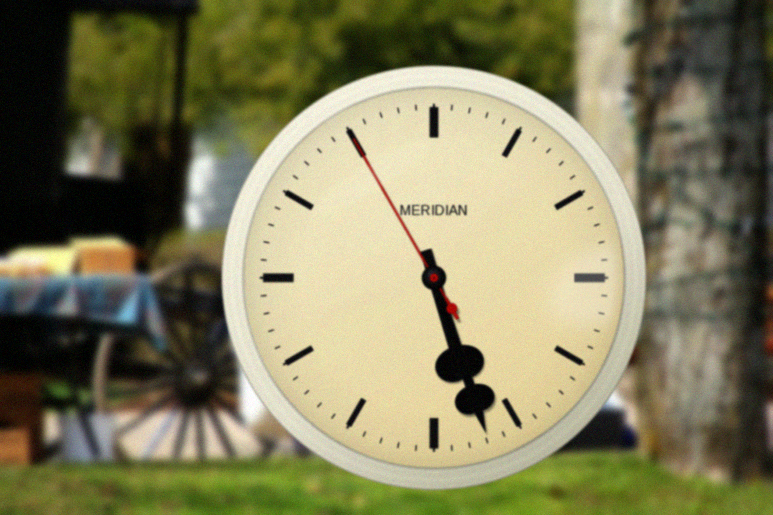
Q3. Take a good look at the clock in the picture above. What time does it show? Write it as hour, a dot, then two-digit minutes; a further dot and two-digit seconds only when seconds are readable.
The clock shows 5.26.55
